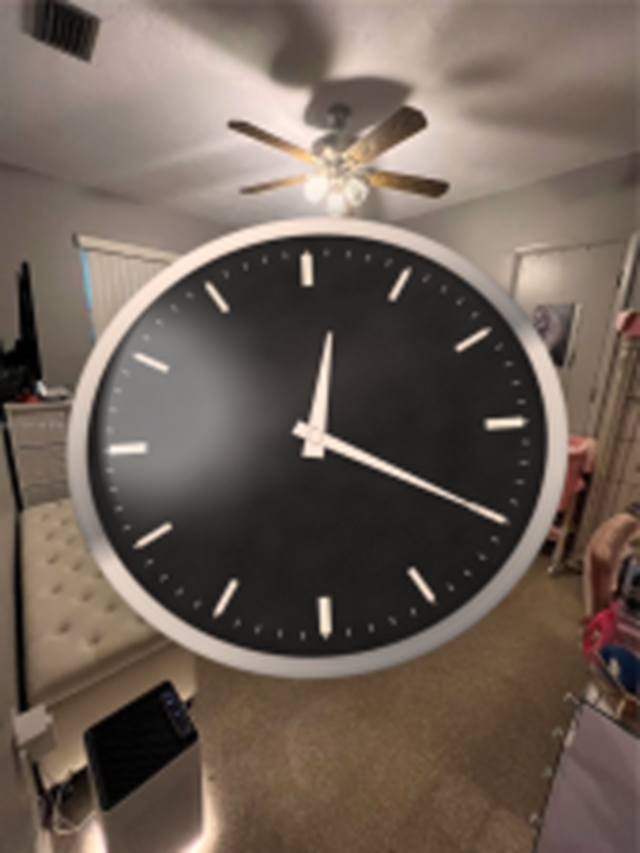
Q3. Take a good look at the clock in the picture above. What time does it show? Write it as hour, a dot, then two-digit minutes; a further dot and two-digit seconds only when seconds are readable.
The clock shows 12.20
